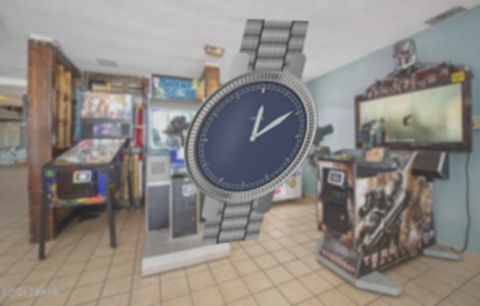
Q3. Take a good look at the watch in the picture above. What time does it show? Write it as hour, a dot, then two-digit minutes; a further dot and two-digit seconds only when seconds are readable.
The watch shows 12.09
